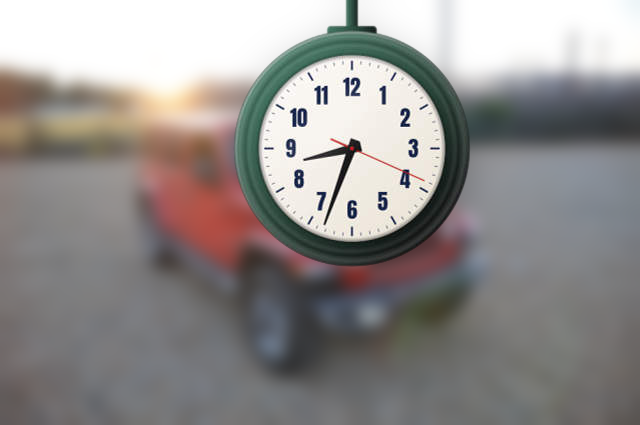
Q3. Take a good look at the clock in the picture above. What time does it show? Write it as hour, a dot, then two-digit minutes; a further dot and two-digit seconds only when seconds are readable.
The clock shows 8.33.19
